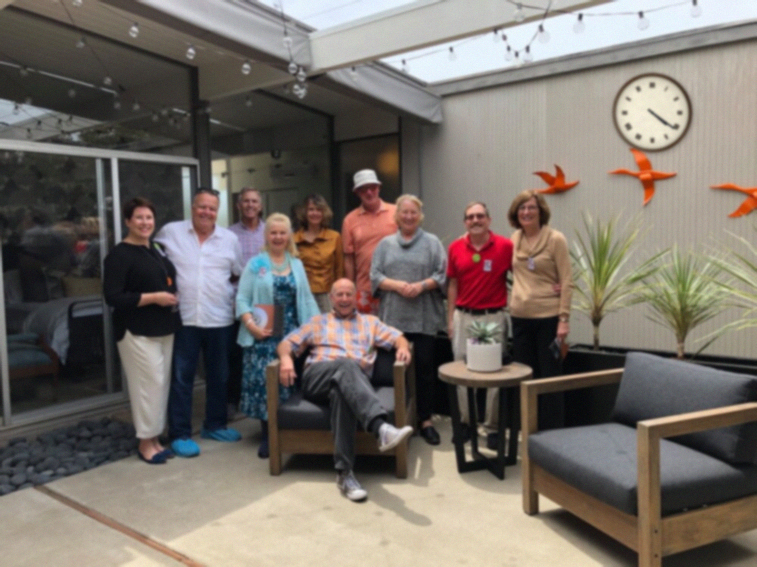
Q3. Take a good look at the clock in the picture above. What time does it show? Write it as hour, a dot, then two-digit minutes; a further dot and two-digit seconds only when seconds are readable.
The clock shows 4.21
